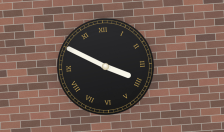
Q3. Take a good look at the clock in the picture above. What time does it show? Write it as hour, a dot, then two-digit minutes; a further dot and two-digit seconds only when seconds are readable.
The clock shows 3.50
